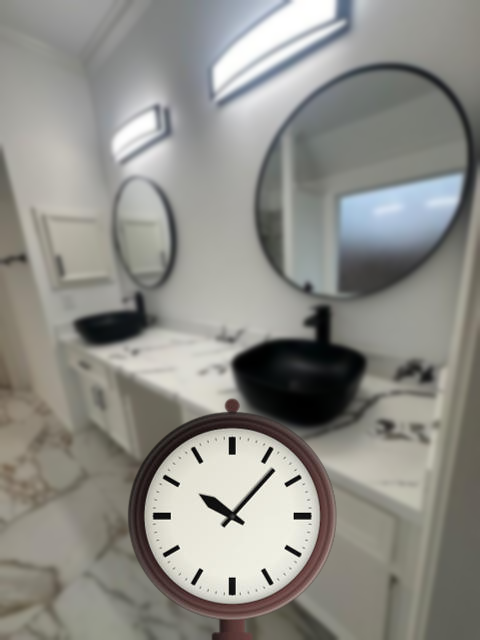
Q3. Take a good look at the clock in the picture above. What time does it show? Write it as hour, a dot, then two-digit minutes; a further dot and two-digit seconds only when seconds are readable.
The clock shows 10.07
